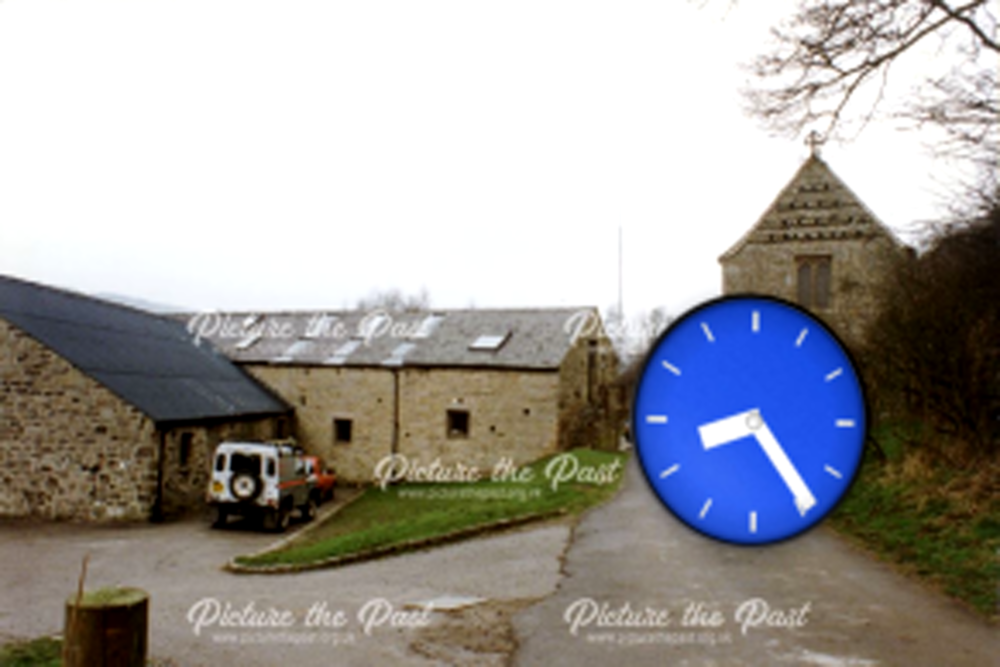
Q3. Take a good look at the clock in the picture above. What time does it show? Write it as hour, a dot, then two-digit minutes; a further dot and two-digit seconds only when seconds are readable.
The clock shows 8.24
